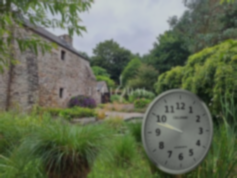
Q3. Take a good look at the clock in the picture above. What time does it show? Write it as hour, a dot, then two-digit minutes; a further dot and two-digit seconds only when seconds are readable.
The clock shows 9.48
